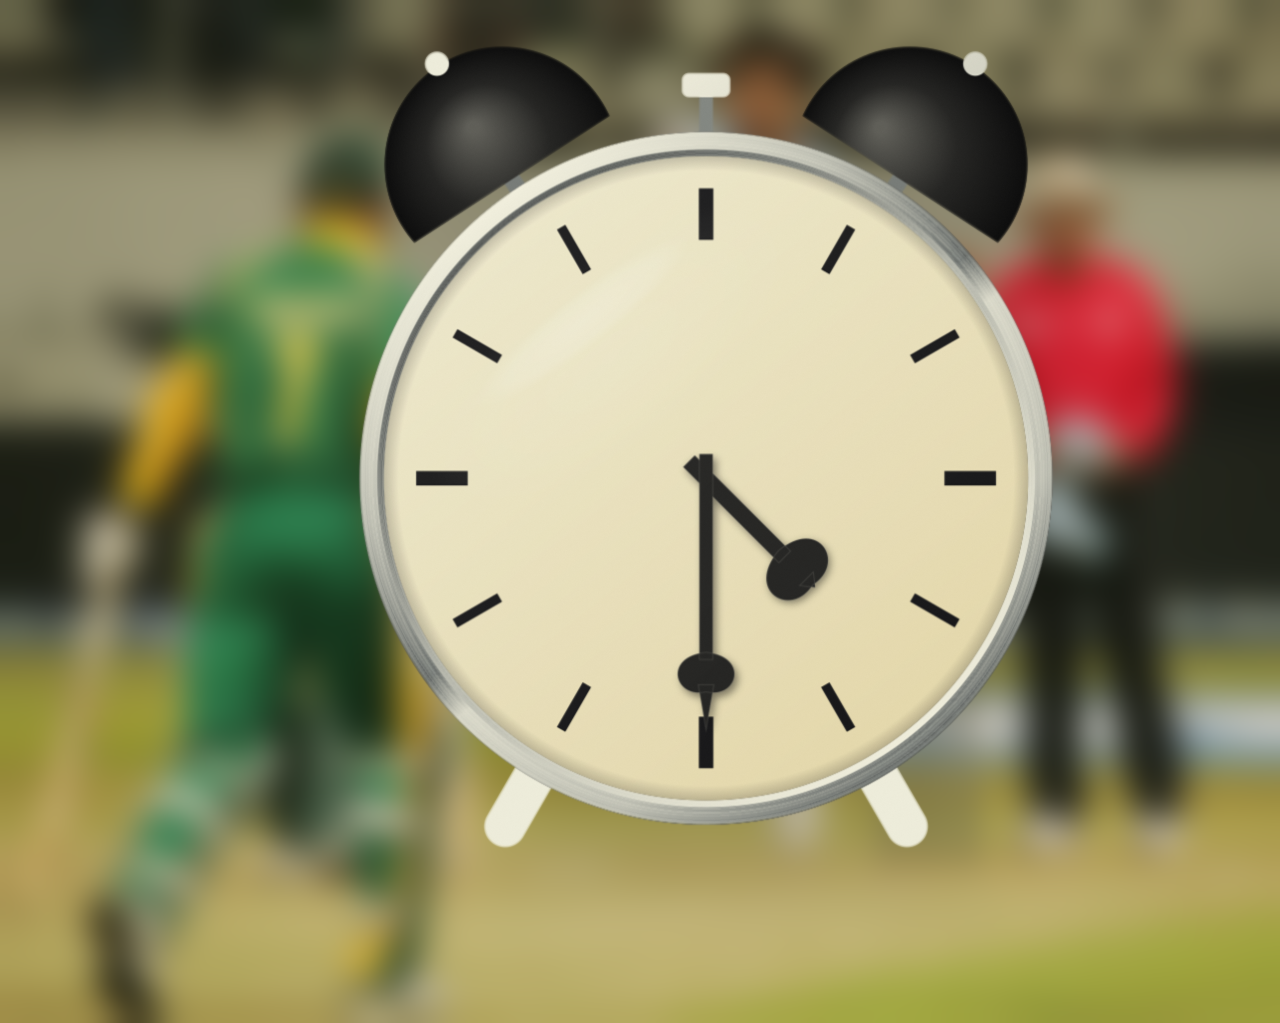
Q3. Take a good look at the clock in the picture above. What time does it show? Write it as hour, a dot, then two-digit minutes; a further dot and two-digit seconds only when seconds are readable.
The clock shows 4.30
